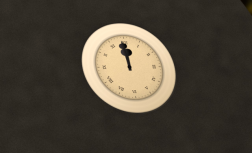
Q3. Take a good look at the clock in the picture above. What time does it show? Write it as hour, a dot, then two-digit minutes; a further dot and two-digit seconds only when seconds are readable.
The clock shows 11.59
